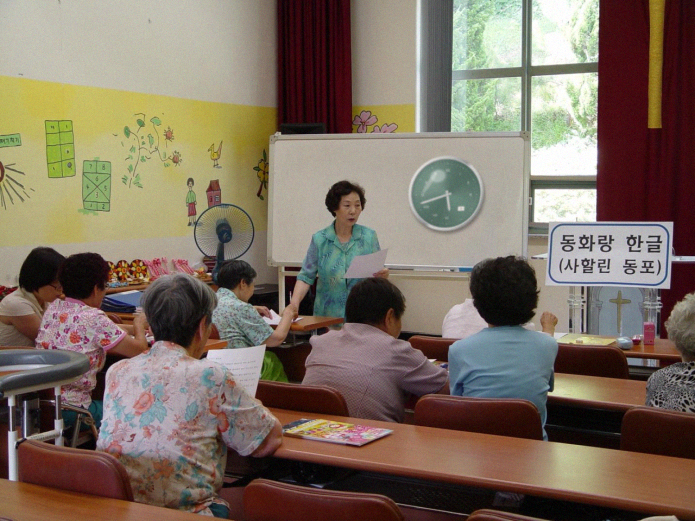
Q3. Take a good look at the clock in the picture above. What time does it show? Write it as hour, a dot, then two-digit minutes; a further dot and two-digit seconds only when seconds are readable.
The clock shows 5.42
